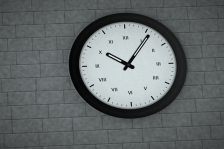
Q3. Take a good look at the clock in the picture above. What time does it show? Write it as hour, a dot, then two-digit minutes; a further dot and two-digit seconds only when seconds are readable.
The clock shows 10.06
